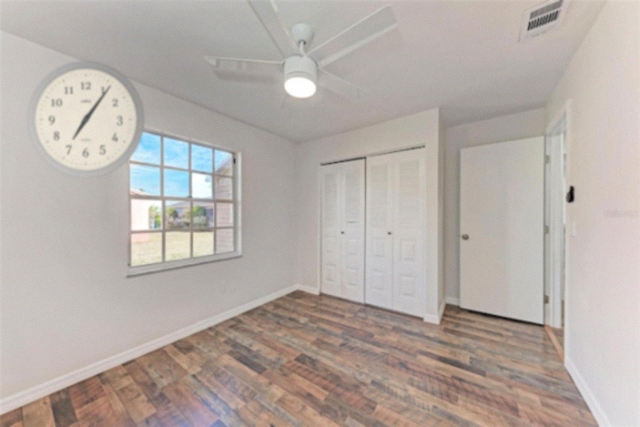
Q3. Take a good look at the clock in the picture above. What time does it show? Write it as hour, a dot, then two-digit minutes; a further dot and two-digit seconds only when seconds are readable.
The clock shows 7.06
